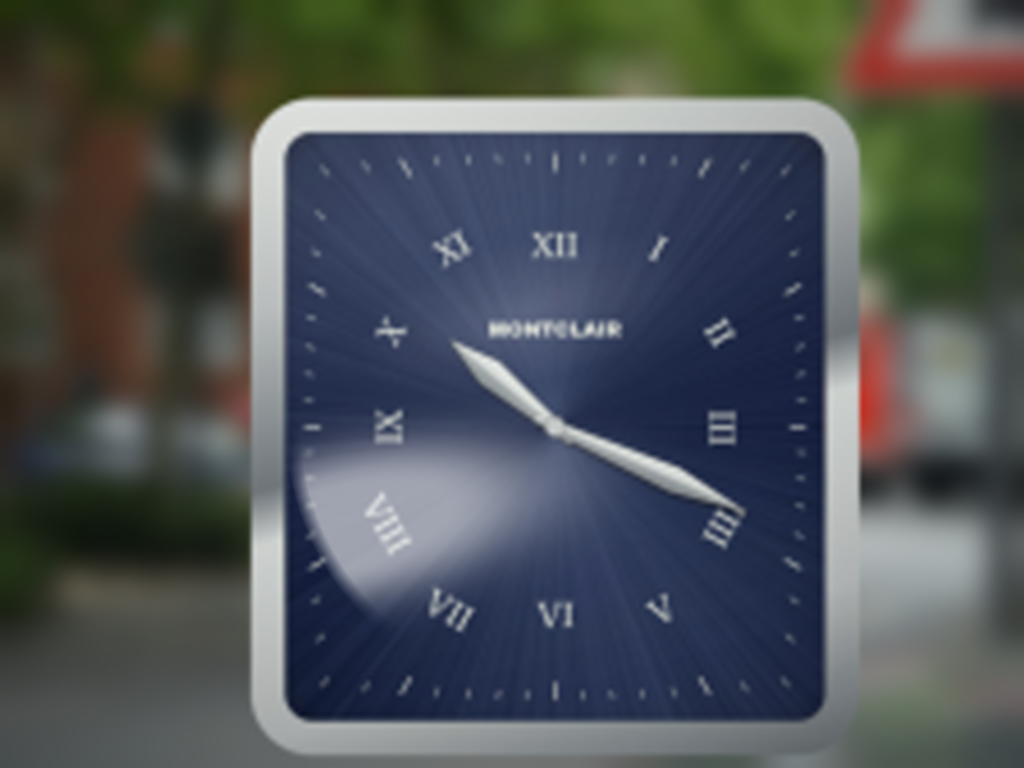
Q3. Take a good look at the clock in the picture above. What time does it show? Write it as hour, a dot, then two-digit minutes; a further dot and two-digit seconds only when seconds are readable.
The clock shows 10.19
